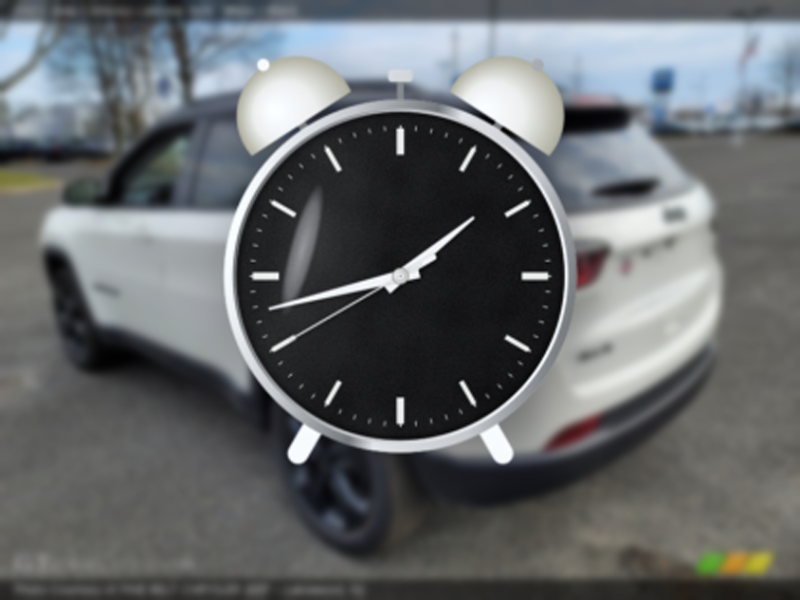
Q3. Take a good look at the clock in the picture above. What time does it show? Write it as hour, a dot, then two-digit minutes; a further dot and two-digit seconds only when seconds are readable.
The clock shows 1.42.40
